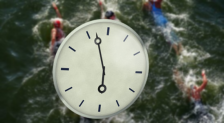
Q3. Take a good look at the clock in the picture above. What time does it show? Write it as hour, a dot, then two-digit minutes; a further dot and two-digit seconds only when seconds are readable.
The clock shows 5.57
